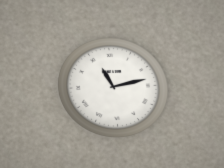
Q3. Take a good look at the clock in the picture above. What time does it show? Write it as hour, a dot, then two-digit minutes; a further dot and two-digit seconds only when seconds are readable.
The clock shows 11.13
